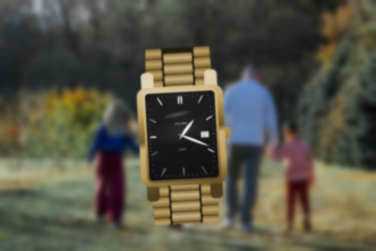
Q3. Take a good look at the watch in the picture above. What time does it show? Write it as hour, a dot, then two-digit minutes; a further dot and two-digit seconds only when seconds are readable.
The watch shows 1.19
